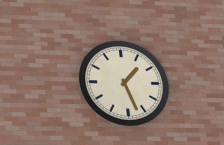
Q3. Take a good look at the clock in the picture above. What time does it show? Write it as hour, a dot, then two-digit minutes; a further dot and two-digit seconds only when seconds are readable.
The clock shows 1.27
